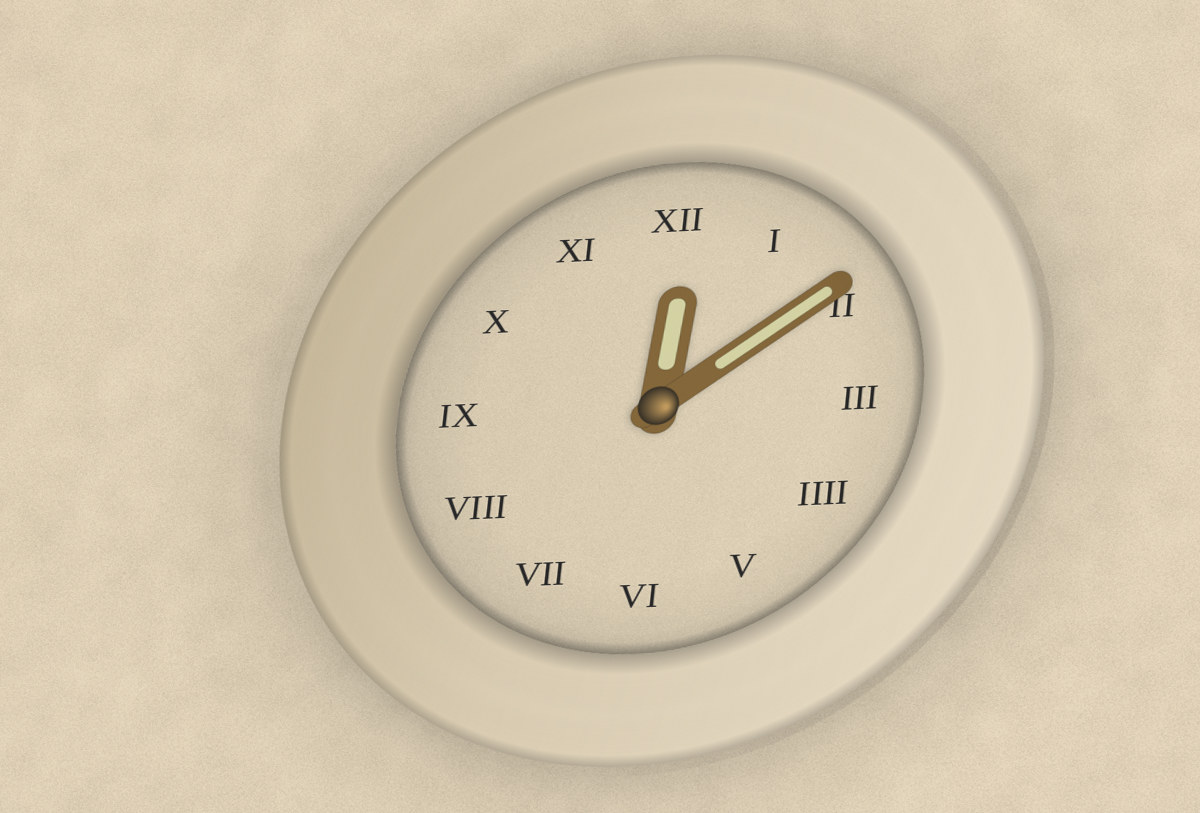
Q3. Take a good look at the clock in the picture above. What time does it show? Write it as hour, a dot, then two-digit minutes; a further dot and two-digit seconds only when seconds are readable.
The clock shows 12.09
